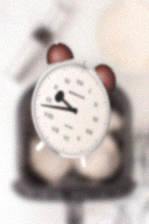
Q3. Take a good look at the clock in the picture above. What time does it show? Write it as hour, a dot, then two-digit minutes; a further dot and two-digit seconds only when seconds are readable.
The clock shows 9.43
